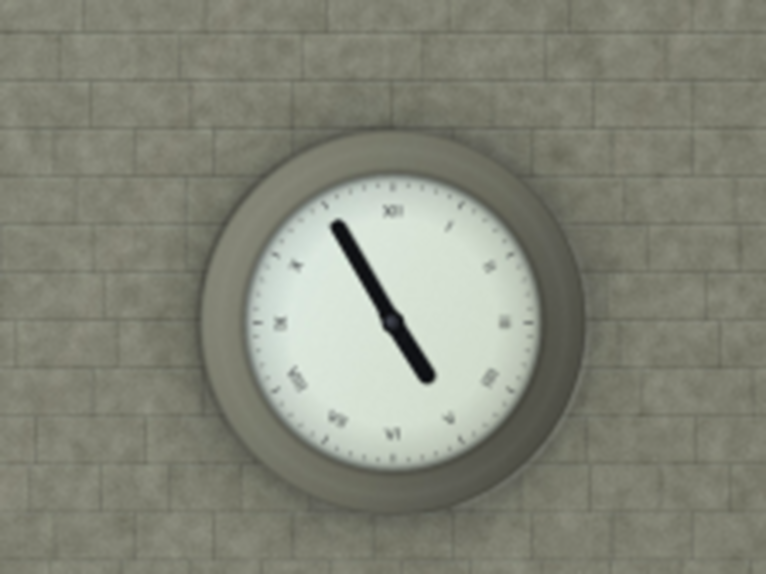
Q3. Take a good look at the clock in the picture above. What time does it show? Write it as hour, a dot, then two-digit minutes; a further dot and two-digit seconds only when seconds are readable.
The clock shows 4.55
